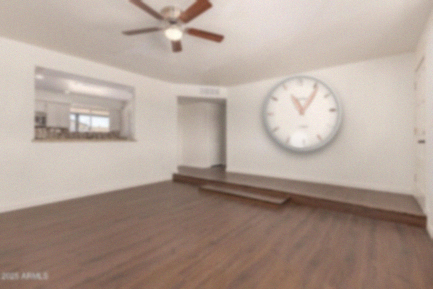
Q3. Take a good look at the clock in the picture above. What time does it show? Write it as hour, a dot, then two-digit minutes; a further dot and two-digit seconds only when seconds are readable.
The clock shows 11.06
